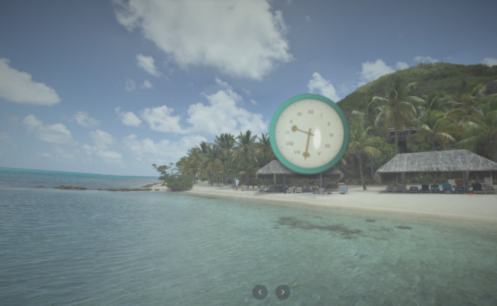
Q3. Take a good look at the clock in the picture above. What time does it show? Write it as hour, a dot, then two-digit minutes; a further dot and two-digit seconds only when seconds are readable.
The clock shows 9.31
